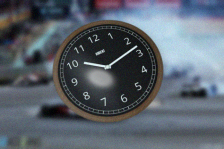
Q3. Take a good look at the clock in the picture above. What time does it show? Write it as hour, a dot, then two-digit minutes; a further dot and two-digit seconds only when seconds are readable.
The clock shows 10.13
